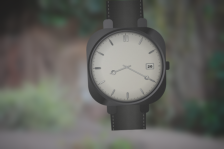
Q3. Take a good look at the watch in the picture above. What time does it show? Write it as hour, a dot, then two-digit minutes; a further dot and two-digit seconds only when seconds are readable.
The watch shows 8.20
